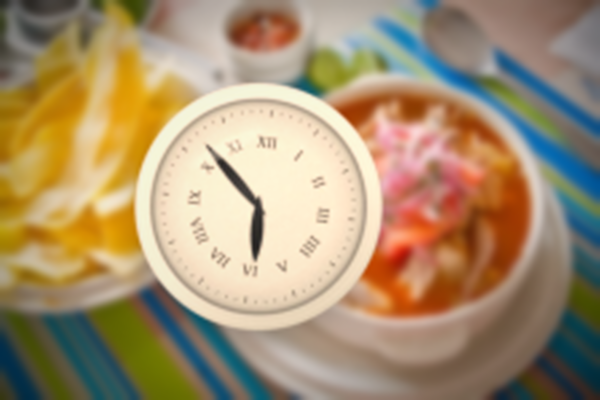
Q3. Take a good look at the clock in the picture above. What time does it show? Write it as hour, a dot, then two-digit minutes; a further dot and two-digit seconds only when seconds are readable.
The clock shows 5.52
